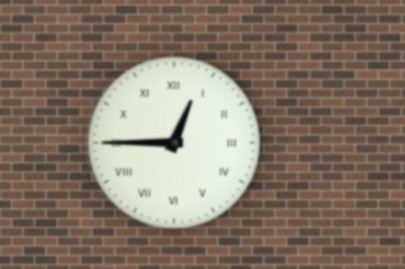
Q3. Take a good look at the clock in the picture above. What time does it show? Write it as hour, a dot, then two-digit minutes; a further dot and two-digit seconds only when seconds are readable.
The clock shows 12.45
